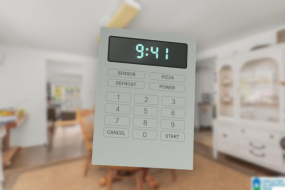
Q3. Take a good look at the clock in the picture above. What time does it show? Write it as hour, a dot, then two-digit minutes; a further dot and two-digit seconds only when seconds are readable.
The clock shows 9.41
